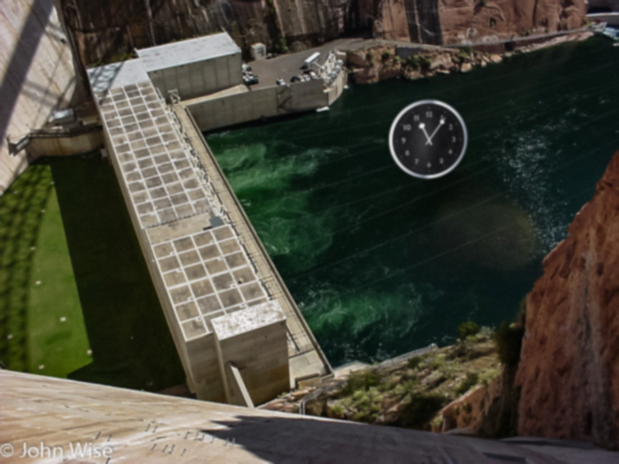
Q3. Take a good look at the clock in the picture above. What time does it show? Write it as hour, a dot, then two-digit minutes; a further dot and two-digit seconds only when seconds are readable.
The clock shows 11.06
